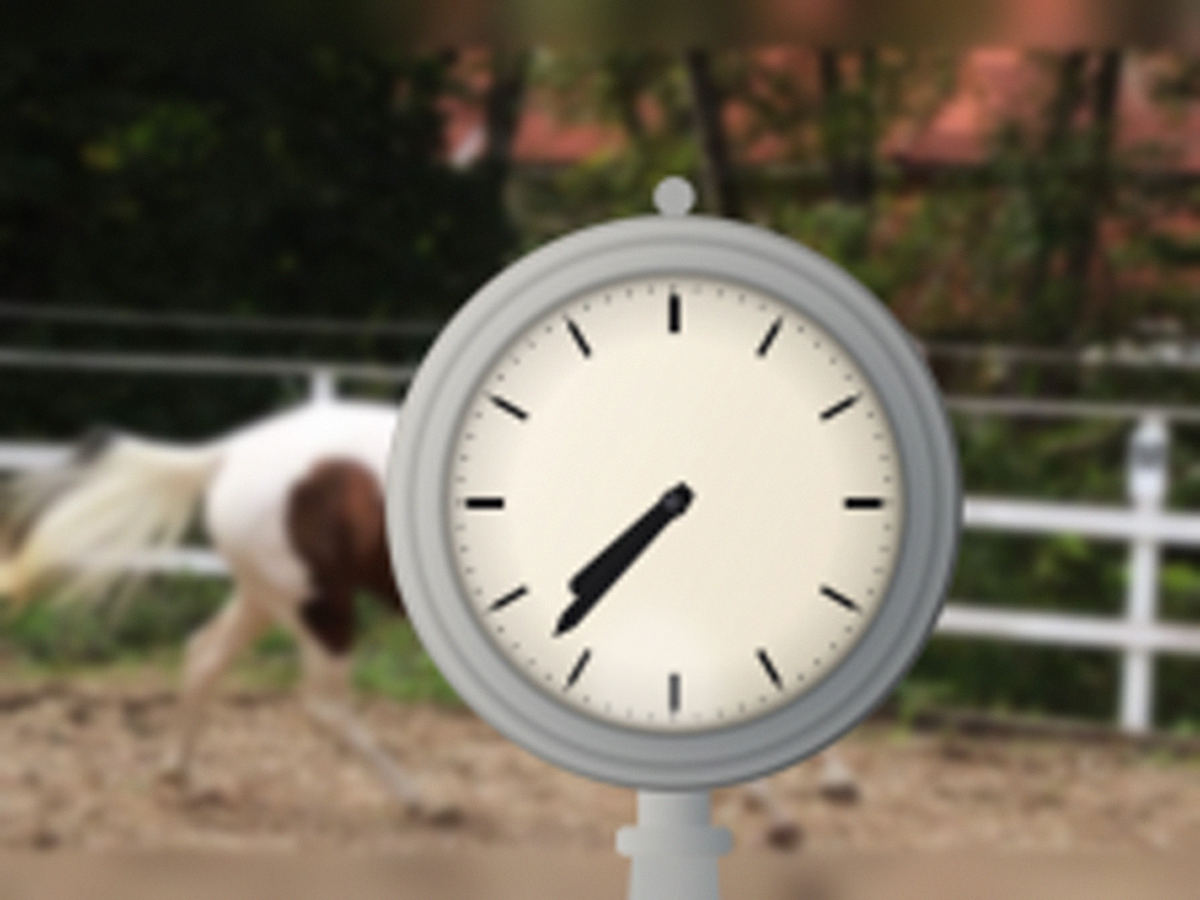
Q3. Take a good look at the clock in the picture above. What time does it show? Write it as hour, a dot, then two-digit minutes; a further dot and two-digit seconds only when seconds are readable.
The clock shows 7.37
